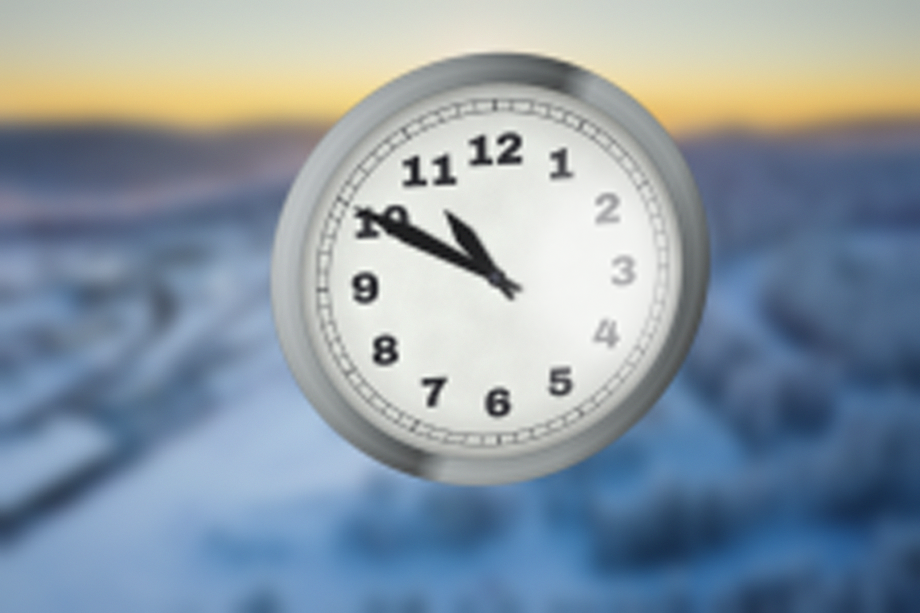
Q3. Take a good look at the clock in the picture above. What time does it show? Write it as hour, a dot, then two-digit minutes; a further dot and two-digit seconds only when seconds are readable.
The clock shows 10.50
